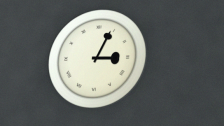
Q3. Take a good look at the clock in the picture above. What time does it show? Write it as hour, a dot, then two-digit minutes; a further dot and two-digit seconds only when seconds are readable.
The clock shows 3.04
